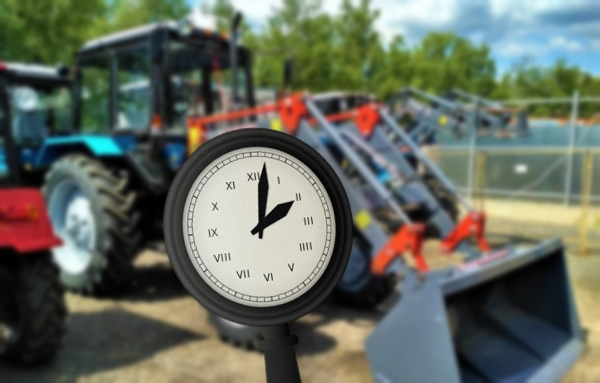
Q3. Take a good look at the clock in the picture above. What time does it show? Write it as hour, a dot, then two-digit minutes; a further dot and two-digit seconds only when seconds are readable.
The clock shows 2.02
